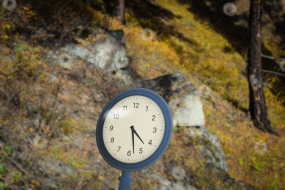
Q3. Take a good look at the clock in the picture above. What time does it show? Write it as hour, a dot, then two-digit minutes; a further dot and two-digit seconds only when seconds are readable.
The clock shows 4.28
